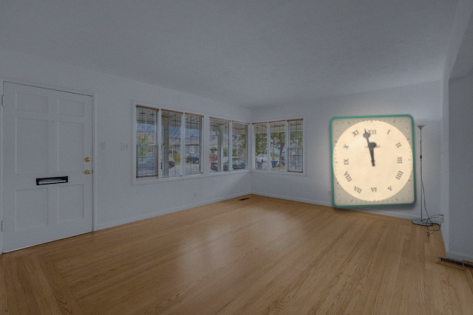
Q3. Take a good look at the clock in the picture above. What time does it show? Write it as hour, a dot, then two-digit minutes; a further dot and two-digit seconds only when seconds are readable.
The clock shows 11.58
